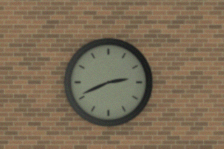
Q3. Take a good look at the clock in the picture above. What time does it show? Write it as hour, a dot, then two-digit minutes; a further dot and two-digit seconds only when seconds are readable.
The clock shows 2.41
